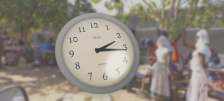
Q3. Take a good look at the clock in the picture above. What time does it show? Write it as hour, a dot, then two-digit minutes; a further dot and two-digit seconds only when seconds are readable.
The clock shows 2.16
